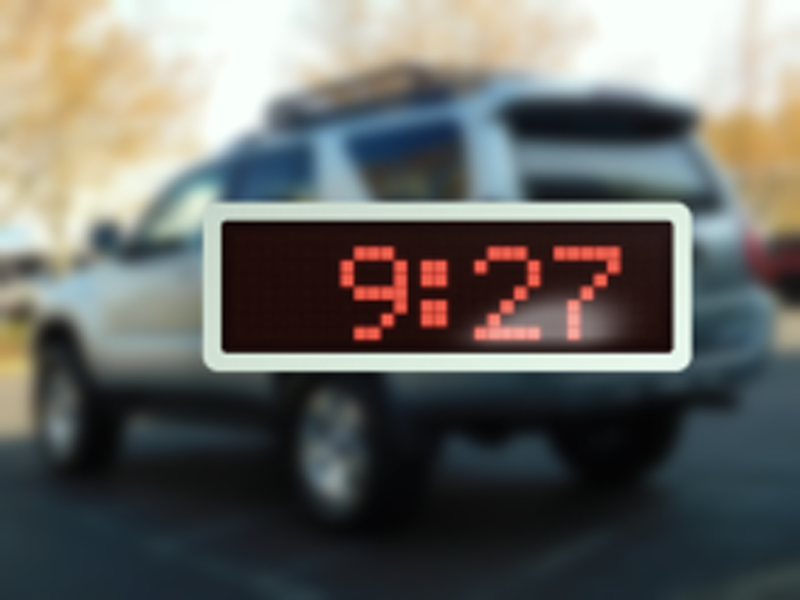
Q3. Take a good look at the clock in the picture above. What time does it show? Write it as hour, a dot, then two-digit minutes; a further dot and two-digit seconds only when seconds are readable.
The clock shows 9.27
